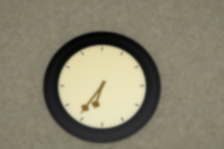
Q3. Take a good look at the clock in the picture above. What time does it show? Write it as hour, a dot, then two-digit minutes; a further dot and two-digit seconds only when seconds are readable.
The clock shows 6.36
